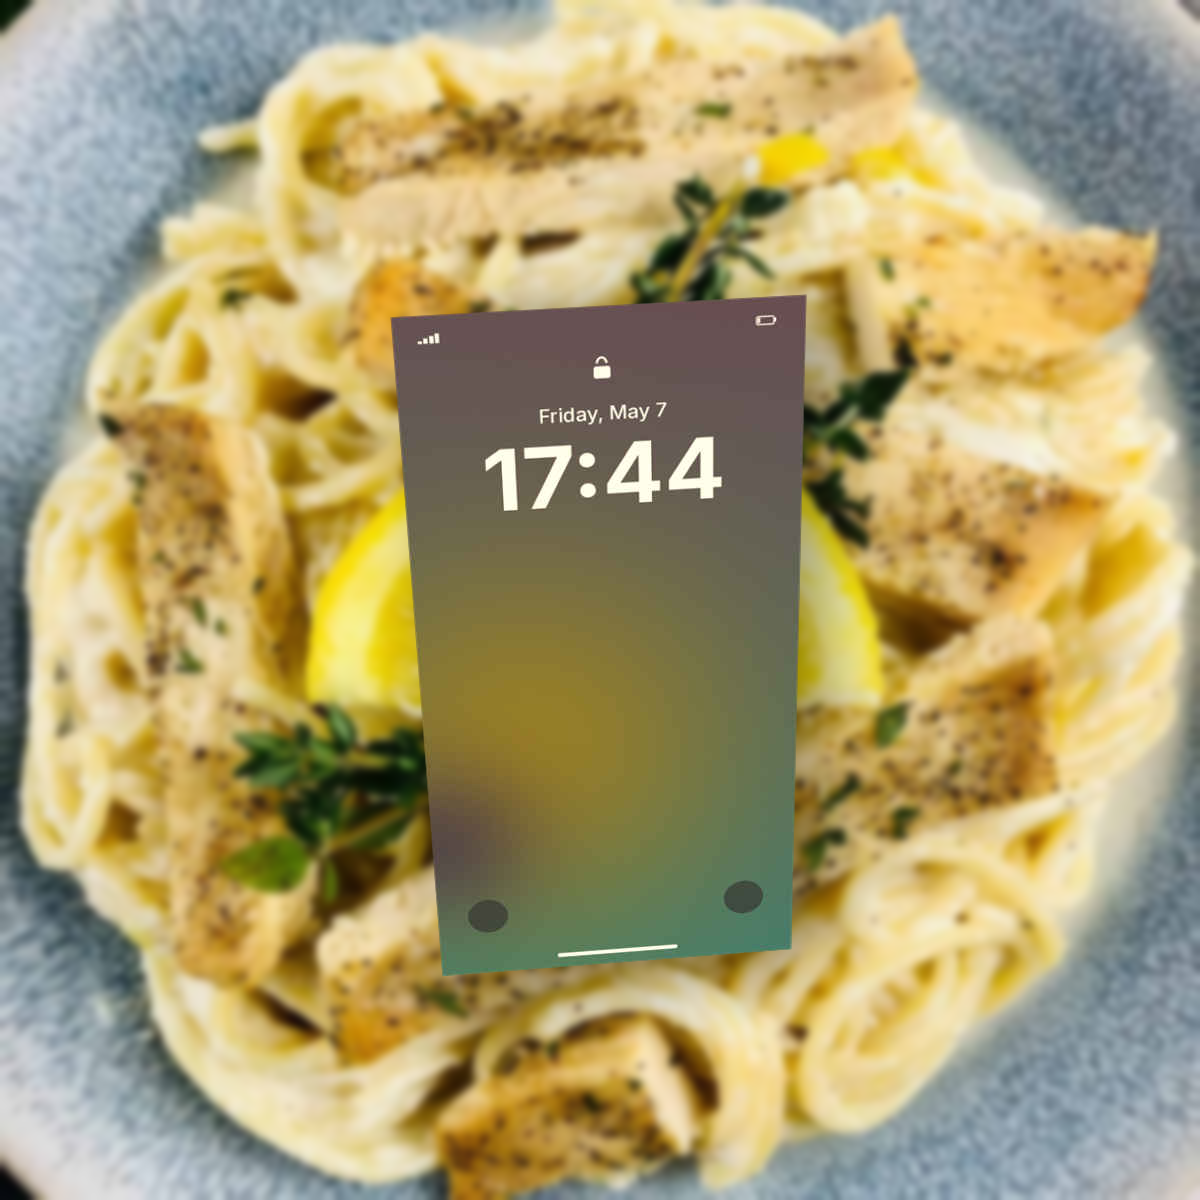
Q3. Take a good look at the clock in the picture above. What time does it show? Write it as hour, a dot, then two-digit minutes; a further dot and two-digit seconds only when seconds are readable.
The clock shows 17.44
